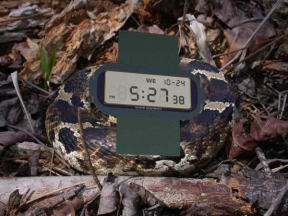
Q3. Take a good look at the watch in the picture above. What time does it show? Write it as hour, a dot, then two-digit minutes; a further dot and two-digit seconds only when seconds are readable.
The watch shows 5.27.38
